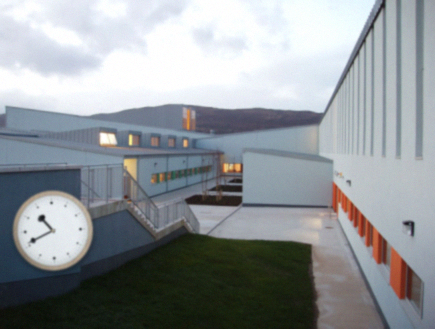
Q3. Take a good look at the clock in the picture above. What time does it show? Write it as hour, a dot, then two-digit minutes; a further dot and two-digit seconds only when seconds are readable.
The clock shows 10.41
